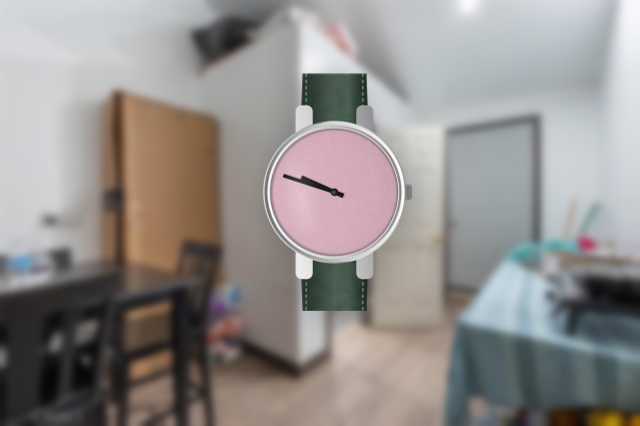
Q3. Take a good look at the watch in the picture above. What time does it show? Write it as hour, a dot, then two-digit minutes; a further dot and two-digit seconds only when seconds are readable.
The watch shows 9.48
